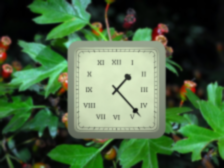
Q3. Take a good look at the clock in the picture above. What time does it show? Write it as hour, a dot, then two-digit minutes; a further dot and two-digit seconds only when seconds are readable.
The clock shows 1.23
